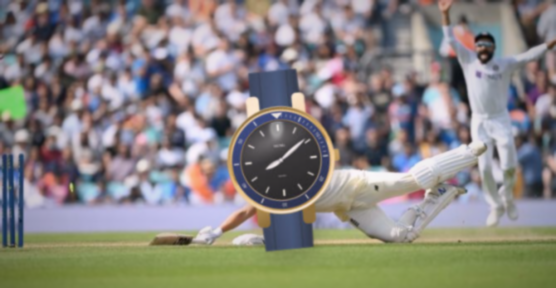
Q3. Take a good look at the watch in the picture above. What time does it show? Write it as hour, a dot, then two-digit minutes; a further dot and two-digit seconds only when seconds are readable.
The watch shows 8.09
